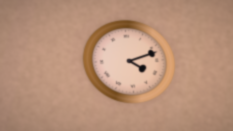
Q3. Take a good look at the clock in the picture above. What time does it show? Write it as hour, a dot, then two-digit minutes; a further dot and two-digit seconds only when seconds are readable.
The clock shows 4.12
